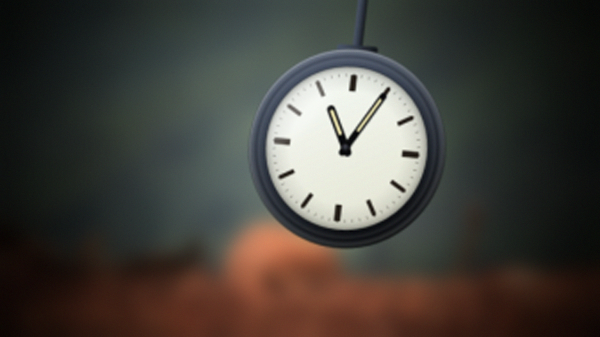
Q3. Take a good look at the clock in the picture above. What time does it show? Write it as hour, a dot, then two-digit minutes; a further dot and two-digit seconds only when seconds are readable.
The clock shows 11.05
